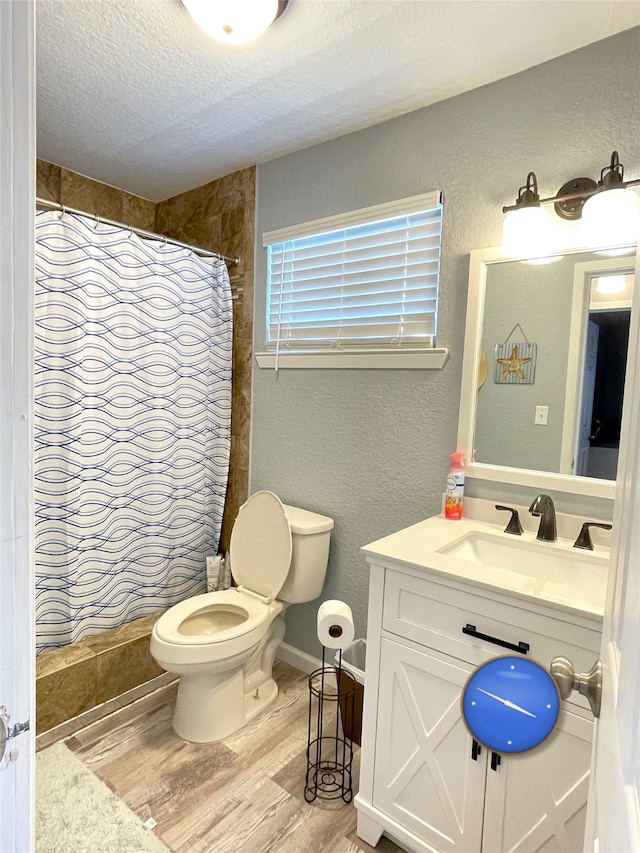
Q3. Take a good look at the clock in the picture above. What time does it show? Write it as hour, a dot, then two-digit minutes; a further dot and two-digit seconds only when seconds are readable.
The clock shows 3.49
